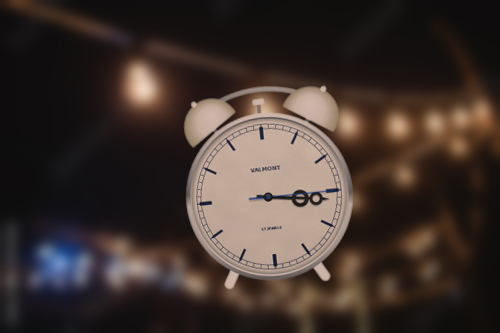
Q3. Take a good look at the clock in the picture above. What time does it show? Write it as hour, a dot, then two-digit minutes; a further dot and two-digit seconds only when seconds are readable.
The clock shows 3.16.15
